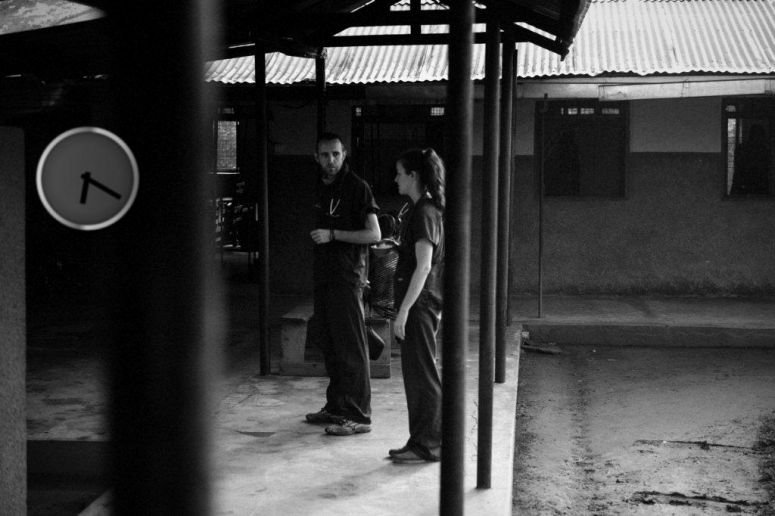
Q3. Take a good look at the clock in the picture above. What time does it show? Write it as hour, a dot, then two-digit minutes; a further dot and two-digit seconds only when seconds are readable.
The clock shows 6.20
